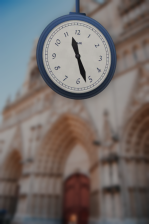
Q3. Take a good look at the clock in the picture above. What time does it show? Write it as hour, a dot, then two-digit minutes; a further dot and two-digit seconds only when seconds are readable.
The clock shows 11.27
